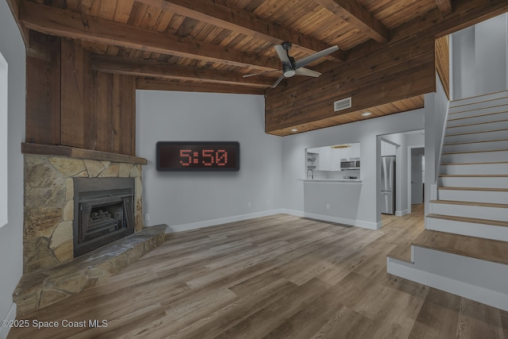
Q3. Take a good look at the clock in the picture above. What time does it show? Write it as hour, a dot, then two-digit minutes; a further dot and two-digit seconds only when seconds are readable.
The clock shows 5.50
